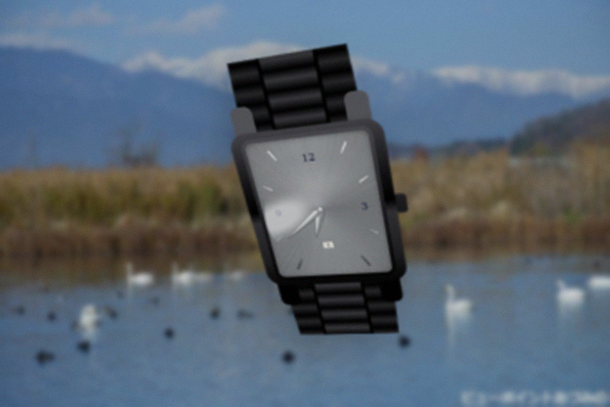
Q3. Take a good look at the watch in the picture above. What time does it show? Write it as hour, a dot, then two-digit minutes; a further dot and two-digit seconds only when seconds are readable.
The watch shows 6.39
